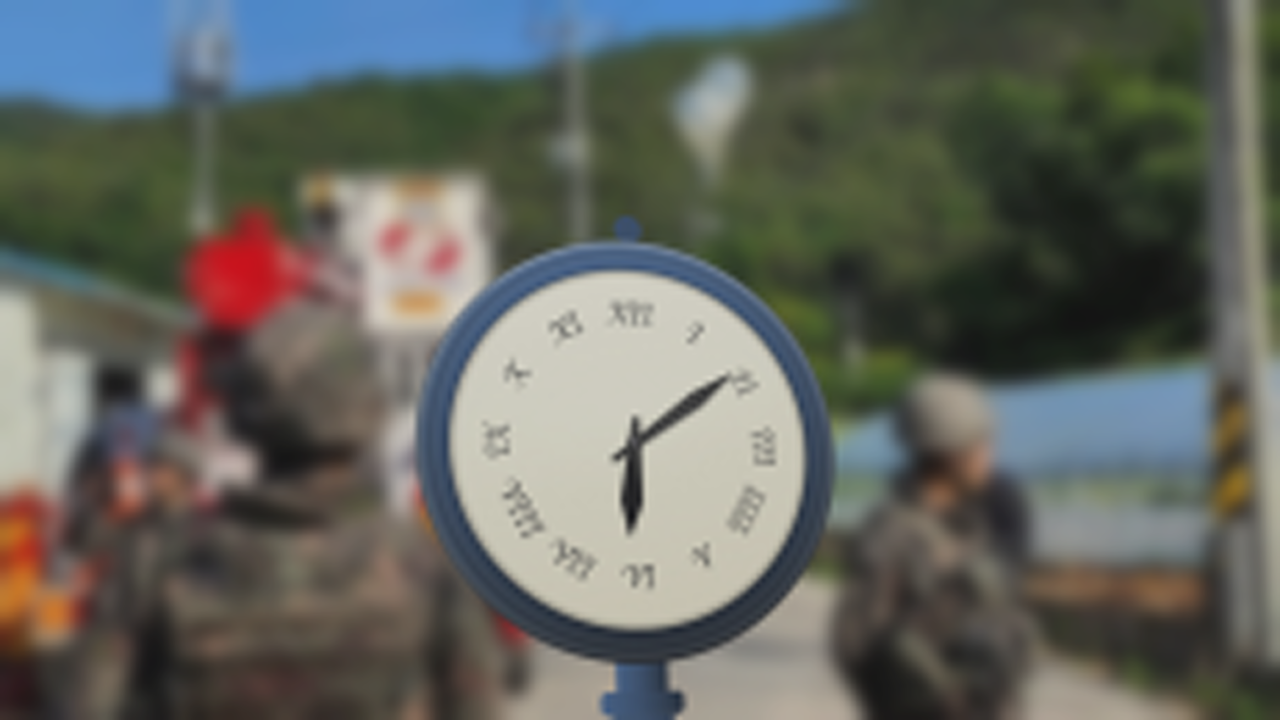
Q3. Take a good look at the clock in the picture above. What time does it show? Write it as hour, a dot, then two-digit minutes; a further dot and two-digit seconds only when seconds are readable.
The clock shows 6.09
